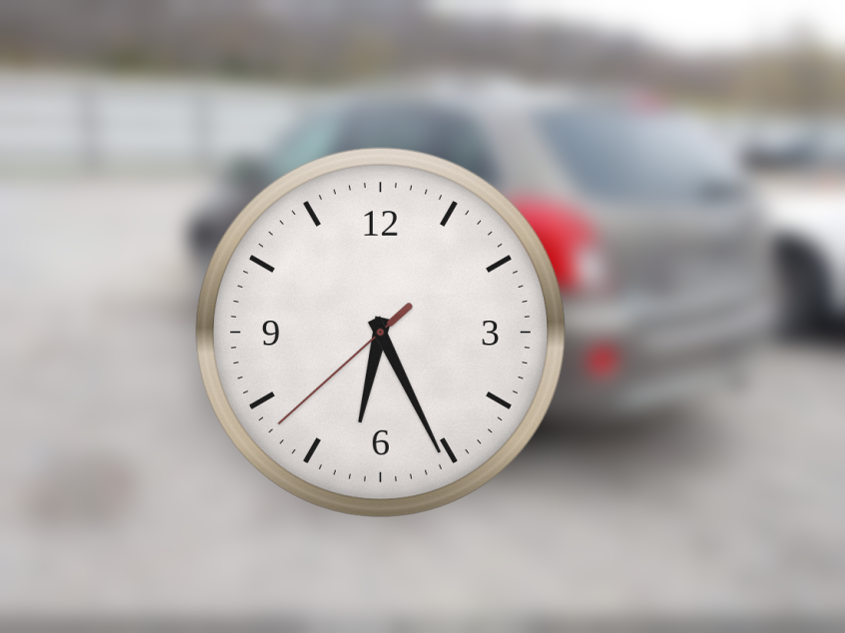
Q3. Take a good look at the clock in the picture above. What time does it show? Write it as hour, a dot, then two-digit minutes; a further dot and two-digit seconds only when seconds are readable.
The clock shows 6.25.38
